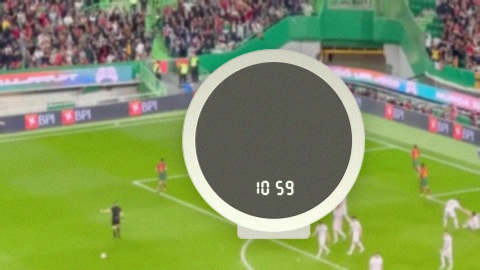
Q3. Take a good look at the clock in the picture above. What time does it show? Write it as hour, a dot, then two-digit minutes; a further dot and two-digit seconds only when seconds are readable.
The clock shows 10.59
